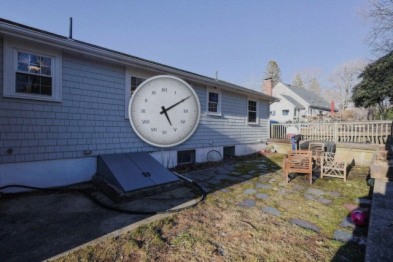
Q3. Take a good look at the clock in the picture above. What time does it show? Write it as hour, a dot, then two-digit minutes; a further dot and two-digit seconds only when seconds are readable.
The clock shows 5.10
